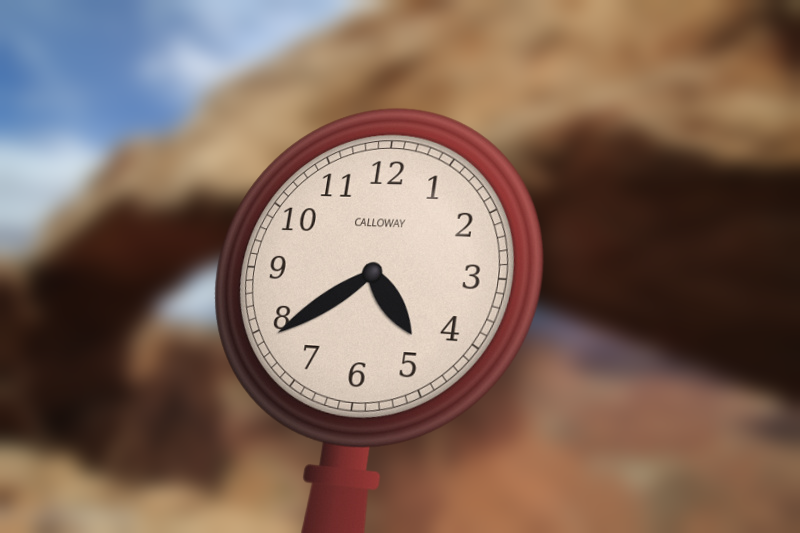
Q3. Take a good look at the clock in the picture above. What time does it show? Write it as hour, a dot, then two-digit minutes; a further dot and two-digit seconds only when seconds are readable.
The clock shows 4.39
